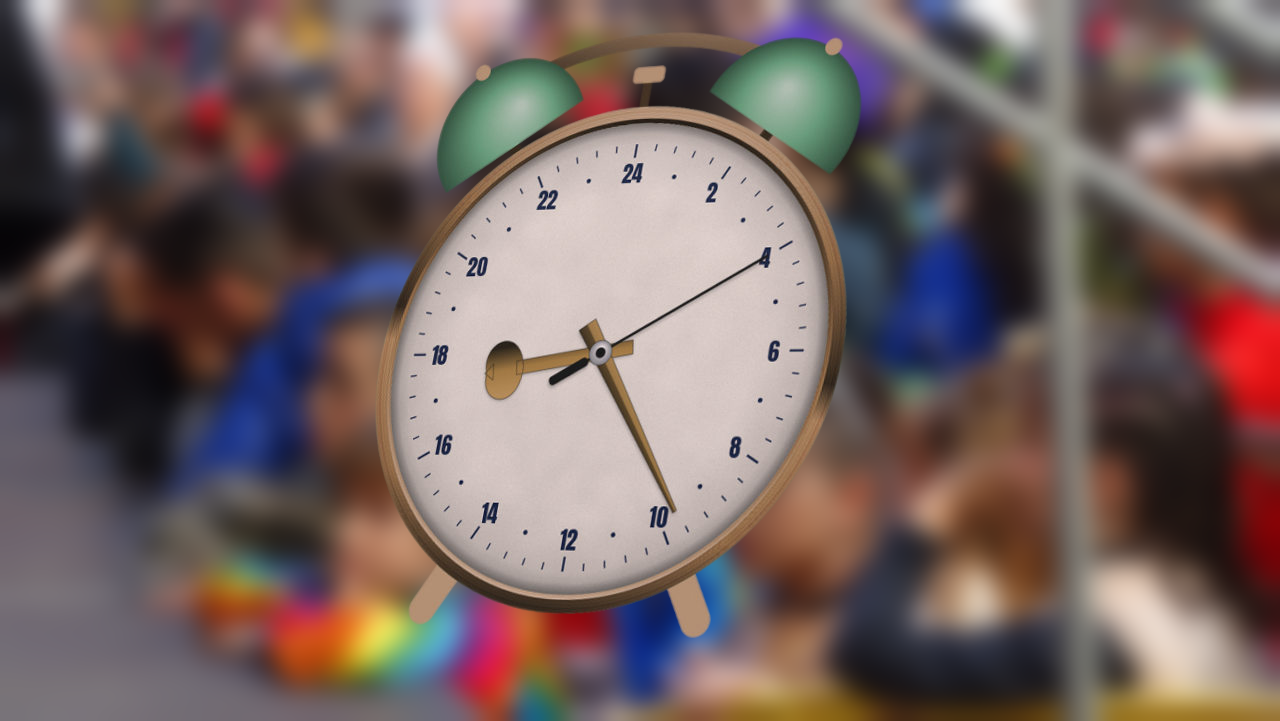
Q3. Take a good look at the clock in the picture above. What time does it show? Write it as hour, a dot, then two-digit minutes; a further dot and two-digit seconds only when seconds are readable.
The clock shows 17.24.10
